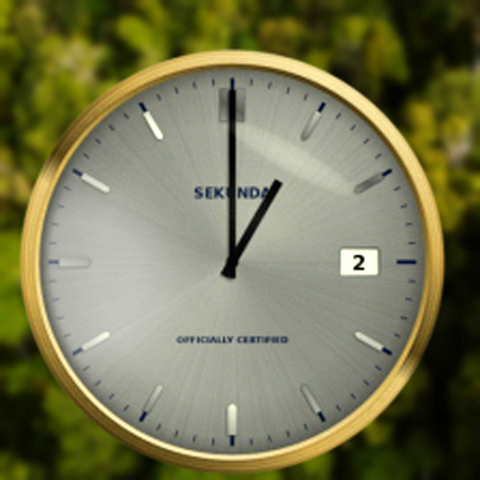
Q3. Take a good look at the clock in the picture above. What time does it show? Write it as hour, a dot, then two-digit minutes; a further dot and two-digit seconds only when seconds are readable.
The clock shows 1.00
